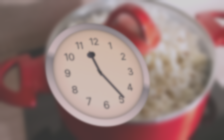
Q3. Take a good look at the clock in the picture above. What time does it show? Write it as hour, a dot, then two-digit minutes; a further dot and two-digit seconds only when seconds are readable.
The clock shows 11.24
